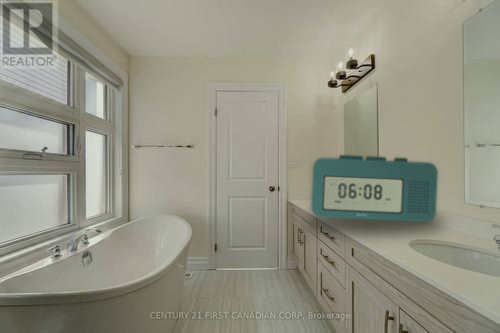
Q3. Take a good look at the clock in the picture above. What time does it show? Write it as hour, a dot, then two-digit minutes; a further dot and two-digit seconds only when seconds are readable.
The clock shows 6.08
